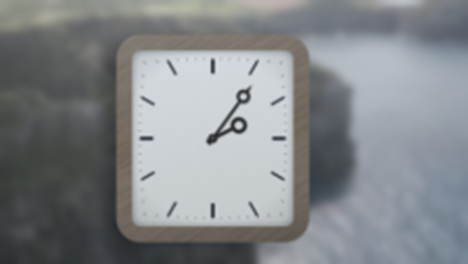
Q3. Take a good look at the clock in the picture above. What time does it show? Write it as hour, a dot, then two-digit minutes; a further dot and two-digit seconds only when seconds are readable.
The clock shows 2.06
